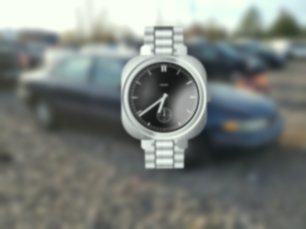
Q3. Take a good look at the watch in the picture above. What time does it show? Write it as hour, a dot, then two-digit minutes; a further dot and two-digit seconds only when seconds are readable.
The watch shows 6.39
